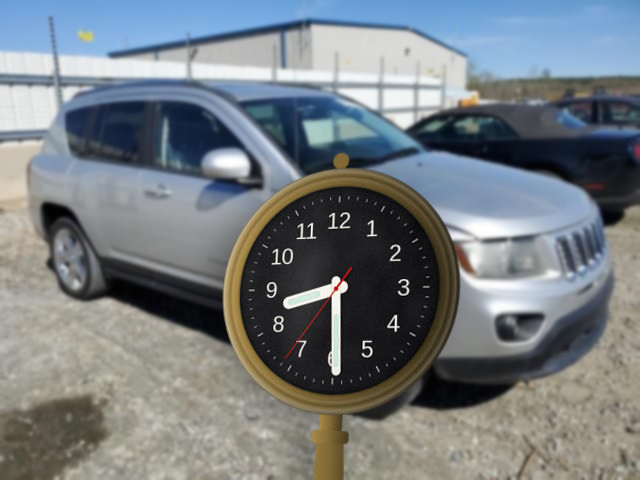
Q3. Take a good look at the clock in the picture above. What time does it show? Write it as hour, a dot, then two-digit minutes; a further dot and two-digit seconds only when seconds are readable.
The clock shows 8.29.36
